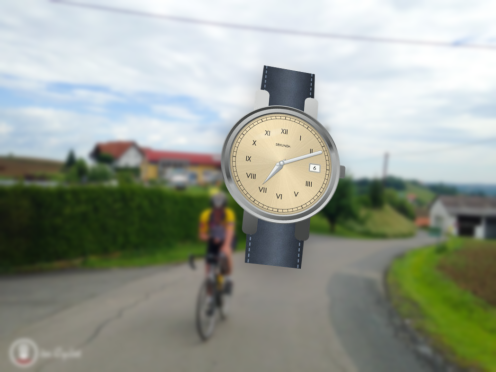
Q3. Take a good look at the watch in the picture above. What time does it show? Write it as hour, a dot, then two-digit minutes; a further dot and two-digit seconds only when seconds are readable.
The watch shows 7.11
